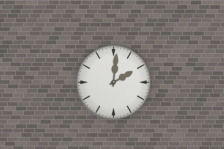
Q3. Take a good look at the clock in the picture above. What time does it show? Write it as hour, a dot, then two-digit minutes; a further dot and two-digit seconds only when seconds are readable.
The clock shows 2.01
